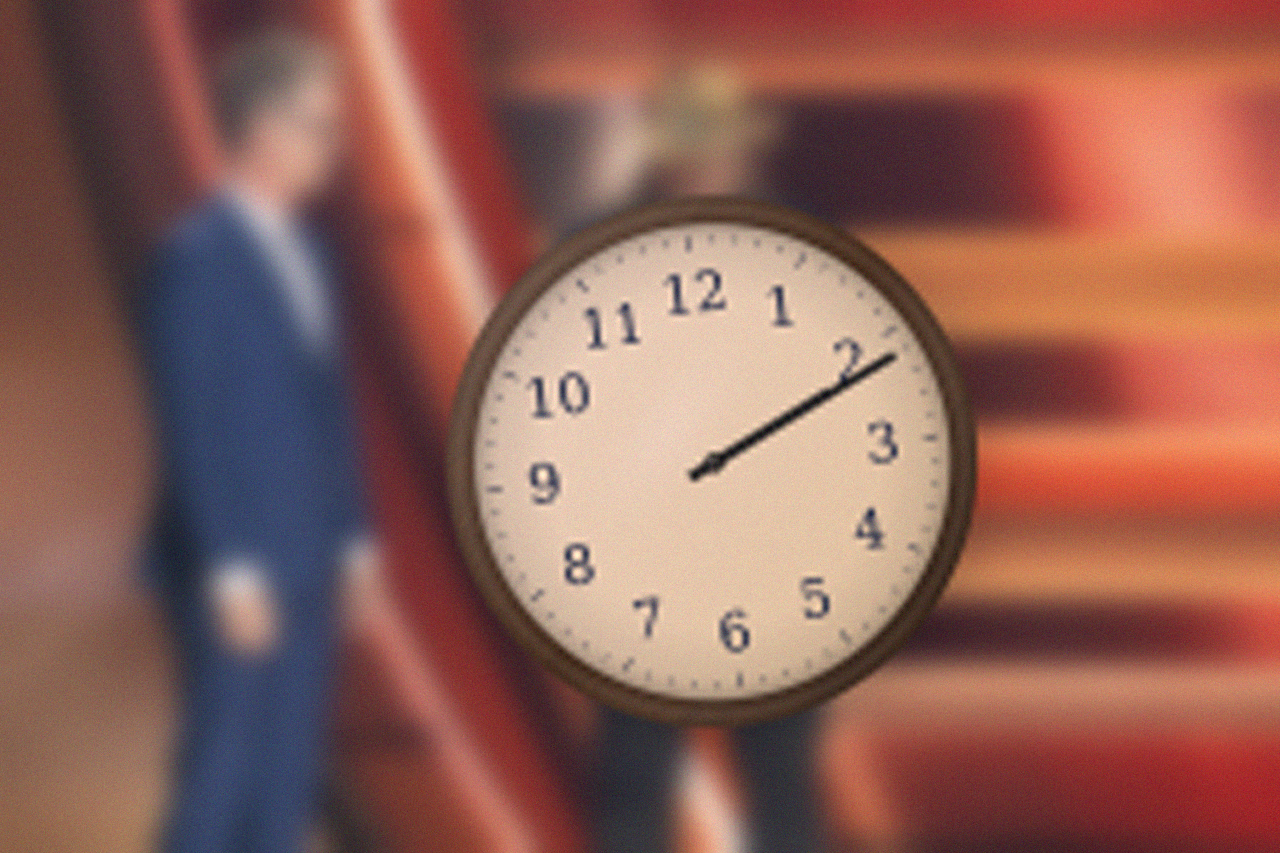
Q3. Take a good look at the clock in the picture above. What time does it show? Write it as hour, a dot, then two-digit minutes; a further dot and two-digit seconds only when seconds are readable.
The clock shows 2.11
